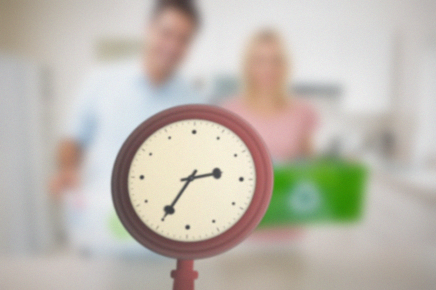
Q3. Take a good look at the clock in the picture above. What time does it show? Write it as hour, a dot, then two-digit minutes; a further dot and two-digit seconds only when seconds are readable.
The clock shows 2.35
